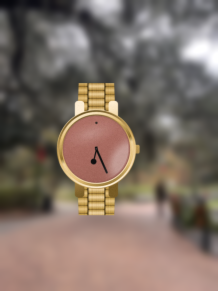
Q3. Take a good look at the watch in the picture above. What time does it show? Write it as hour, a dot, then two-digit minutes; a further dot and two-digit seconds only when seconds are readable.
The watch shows 6.26
